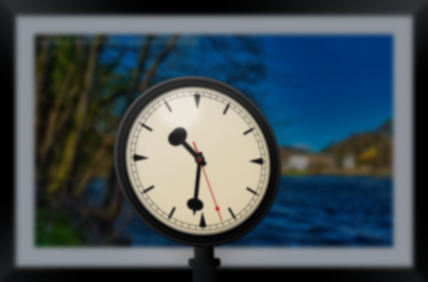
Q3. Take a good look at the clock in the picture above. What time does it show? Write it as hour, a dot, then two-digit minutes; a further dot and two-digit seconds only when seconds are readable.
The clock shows 10.31.27
